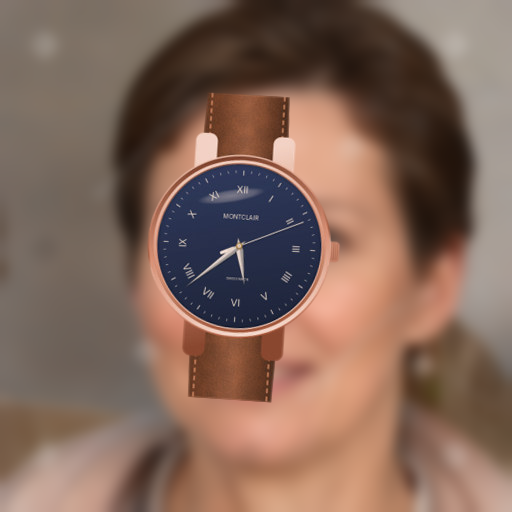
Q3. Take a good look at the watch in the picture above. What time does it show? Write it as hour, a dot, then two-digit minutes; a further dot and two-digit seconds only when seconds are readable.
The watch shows 5.38.11
